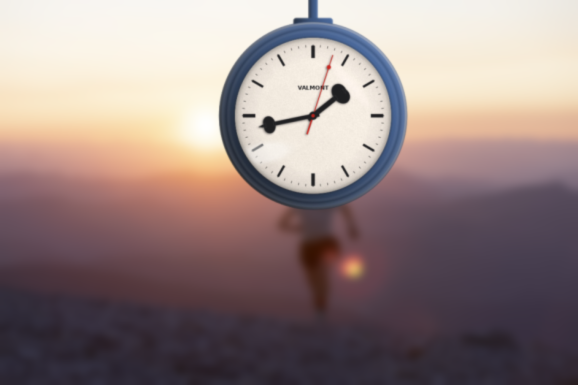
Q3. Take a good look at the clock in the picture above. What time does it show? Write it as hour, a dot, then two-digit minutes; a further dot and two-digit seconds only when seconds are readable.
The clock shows 1.43.03
